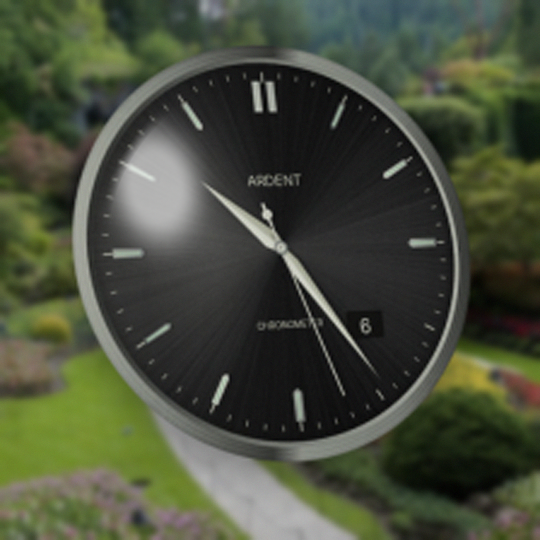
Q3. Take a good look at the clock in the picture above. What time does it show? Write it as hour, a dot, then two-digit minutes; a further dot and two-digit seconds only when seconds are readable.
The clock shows 10.24.27
